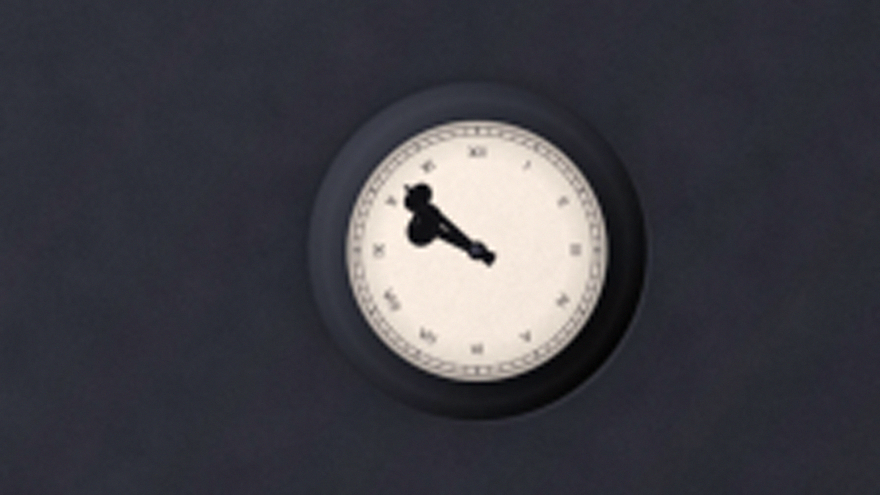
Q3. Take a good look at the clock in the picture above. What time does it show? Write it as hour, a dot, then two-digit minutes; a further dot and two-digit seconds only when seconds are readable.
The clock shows 9.52
